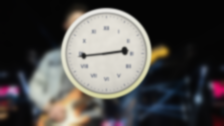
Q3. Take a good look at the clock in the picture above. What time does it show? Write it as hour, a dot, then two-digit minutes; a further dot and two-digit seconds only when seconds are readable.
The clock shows 2.44
